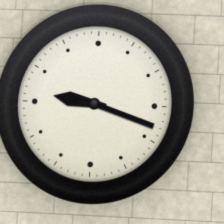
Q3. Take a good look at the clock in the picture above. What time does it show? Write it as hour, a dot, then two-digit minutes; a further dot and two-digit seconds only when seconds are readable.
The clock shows 9.18
